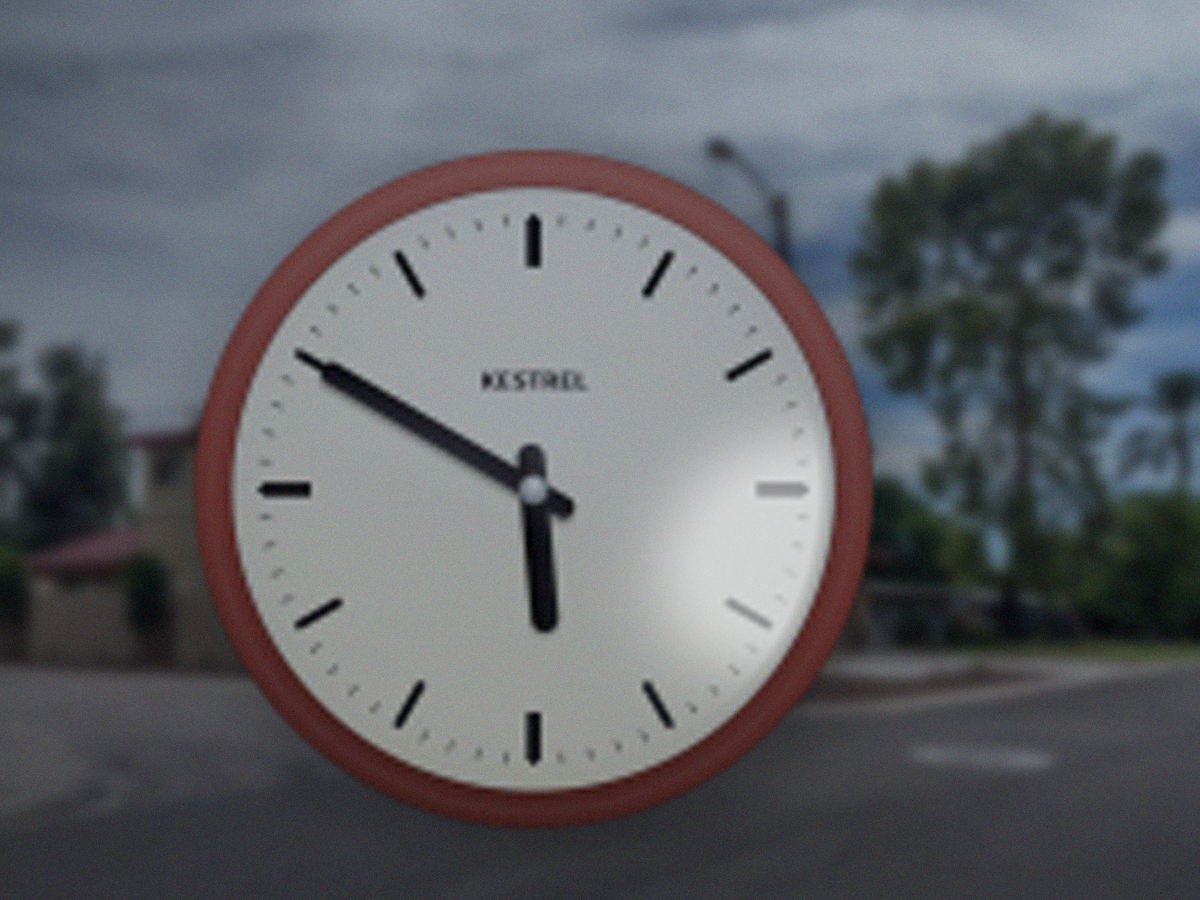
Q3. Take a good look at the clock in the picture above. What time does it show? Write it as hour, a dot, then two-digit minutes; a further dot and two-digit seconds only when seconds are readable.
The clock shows 5.50
